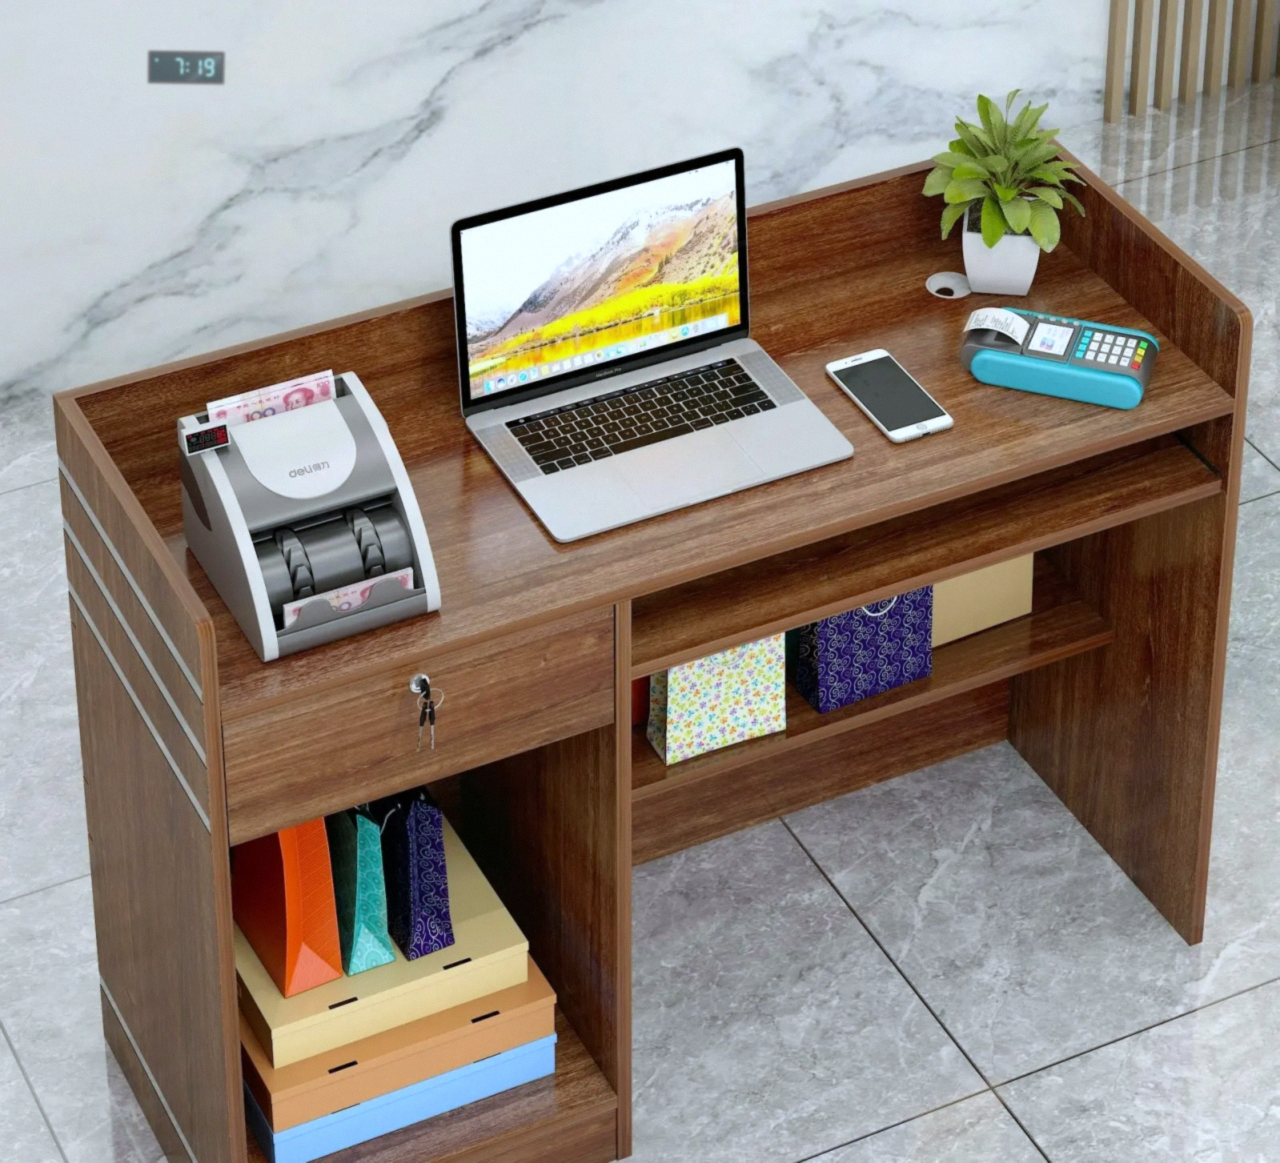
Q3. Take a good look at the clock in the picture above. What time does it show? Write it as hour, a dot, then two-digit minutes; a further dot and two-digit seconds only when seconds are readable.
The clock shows 7.19
